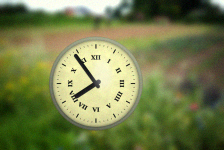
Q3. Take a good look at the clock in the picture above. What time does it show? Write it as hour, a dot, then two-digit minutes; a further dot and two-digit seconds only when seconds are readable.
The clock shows 7.54
